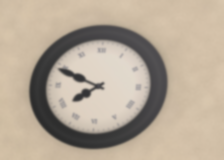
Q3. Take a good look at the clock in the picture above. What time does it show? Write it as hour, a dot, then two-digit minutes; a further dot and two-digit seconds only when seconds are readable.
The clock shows 7.49
